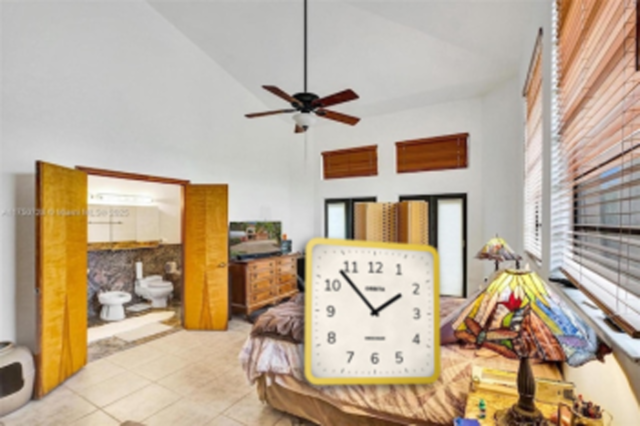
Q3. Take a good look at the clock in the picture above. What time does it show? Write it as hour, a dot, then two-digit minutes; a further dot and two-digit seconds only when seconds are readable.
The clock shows 1.53
